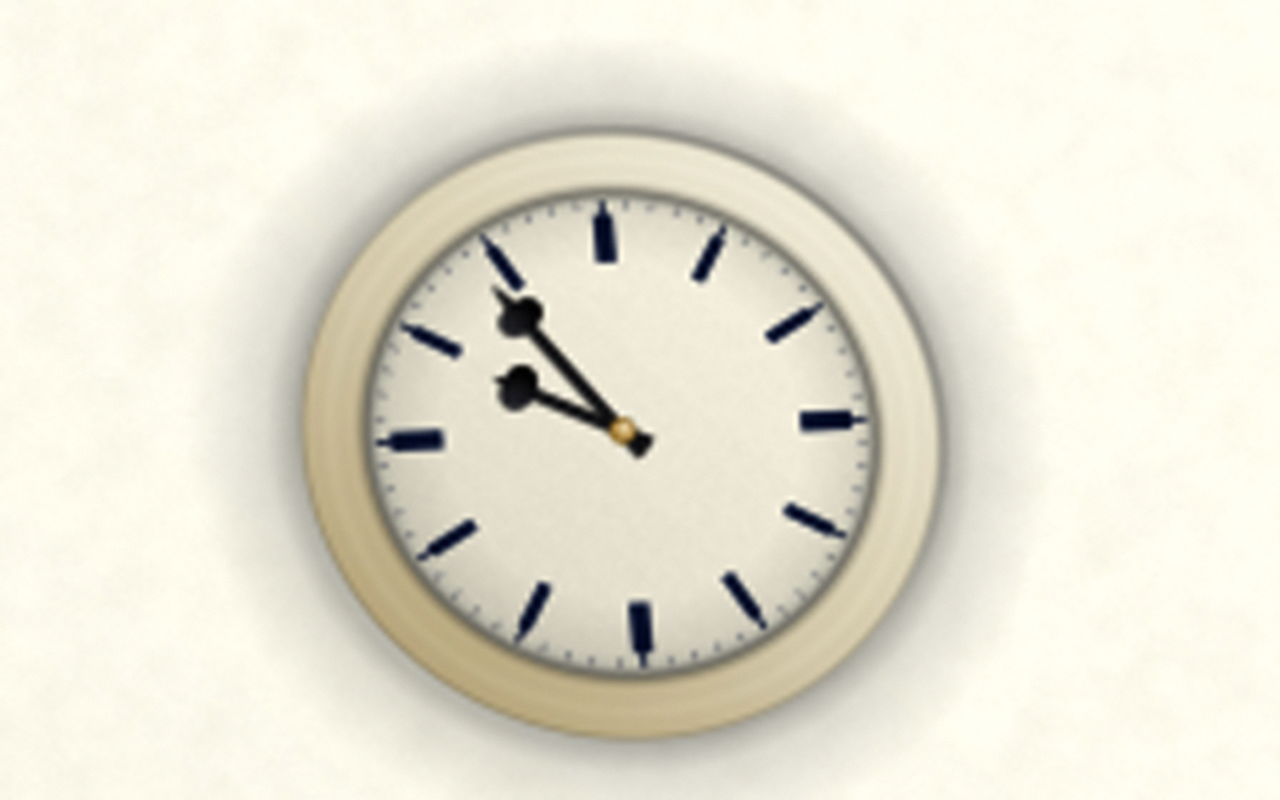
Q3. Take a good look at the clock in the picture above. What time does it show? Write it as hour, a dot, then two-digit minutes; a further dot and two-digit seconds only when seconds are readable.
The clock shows 9.54
